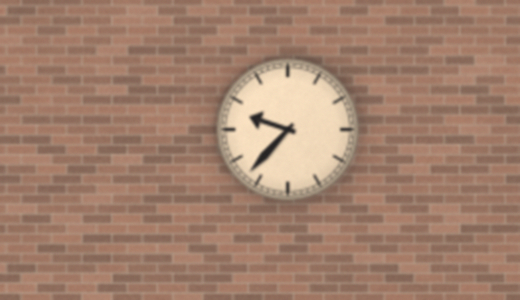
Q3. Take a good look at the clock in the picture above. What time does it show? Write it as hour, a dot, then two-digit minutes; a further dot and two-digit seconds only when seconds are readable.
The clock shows 9.37
